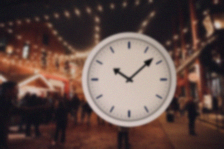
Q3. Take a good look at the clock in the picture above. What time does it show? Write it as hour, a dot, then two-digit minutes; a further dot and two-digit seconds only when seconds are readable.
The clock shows 10.08
